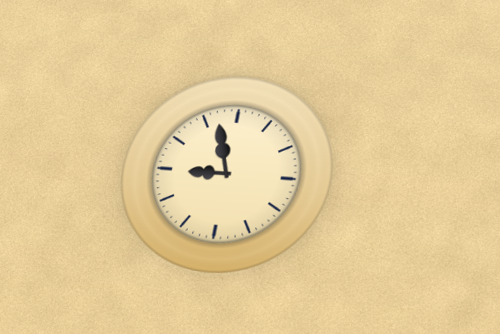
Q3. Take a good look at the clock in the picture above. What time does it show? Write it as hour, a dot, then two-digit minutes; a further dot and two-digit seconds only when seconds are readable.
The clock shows 8.57
